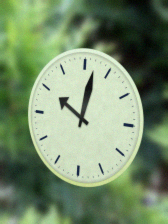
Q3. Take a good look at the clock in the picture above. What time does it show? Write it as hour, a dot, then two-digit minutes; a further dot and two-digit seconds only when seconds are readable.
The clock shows 10.02
